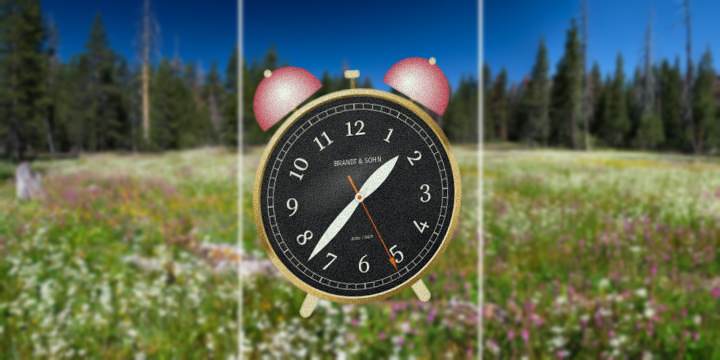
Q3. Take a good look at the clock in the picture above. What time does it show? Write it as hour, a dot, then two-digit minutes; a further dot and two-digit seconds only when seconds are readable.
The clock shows 1.37.26
